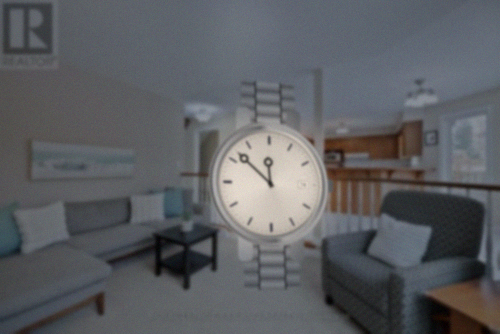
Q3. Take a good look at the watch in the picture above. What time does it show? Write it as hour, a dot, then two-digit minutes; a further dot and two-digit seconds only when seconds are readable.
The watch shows 11.52
